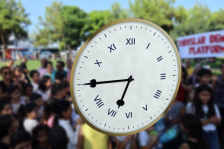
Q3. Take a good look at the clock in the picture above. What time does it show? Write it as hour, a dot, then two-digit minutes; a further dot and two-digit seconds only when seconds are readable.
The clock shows 6.45
